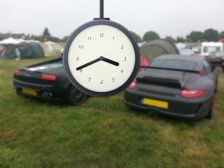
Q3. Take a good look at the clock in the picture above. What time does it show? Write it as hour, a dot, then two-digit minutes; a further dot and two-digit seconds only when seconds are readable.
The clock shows 3.41
